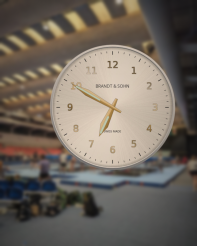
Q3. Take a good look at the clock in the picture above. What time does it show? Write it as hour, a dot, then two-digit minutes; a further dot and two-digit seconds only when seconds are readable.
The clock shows 6.50
